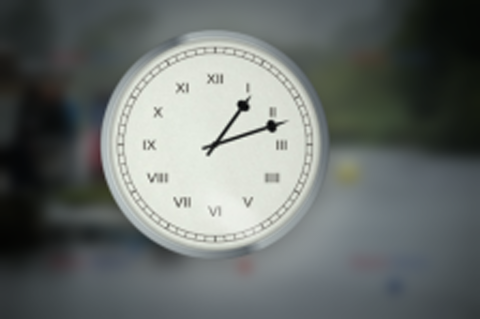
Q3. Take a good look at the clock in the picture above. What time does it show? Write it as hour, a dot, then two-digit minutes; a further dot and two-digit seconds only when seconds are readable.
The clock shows 1.12
